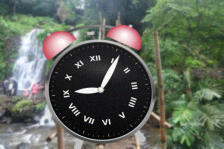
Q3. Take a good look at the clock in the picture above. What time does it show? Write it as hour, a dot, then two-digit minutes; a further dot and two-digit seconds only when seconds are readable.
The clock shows 9.06
